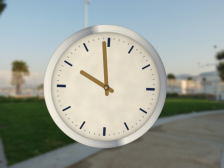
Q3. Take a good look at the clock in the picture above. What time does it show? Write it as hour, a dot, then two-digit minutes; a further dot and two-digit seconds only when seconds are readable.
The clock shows 9.59
